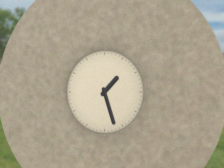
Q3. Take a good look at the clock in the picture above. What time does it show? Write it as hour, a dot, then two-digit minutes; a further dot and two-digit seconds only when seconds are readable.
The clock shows 1.27
